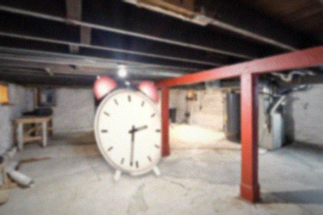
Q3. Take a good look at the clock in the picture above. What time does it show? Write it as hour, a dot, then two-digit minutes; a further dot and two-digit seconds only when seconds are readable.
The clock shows 2.32
